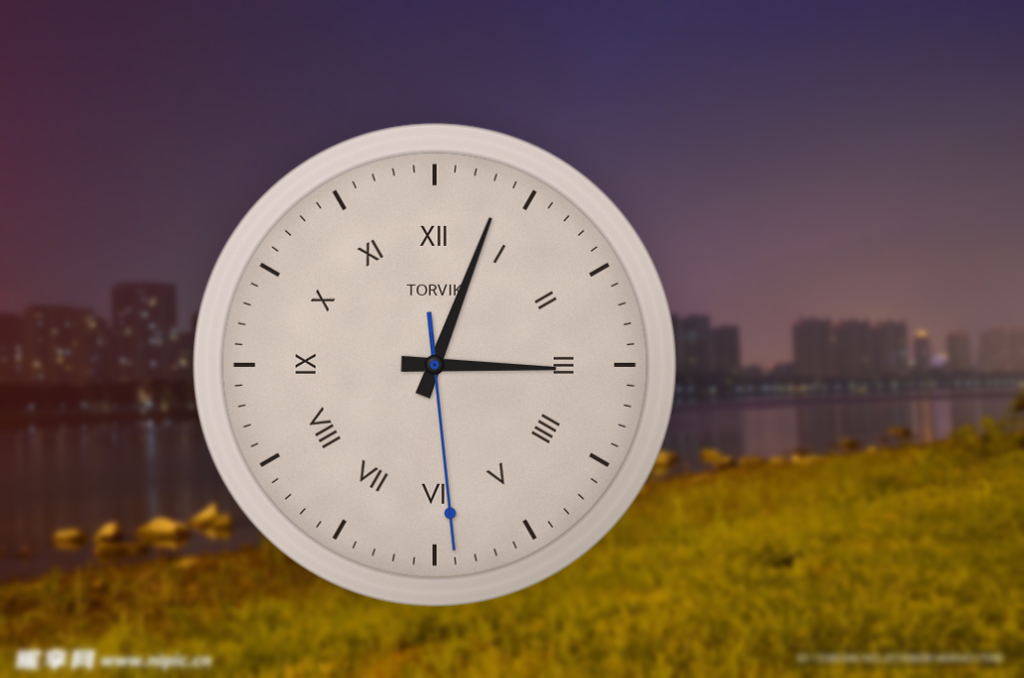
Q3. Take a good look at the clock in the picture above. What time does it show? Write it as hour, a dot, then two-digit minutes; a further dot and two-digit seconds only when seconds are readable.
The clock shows 3.03.29
